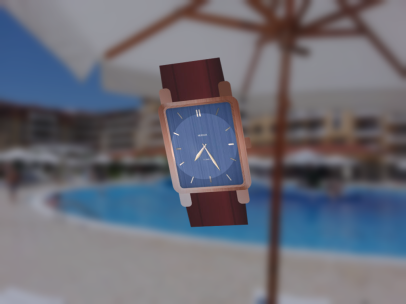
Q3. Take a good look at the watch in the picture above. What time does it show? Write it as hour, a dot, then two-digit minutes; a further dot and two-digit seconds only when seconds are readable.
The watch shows 7.26
